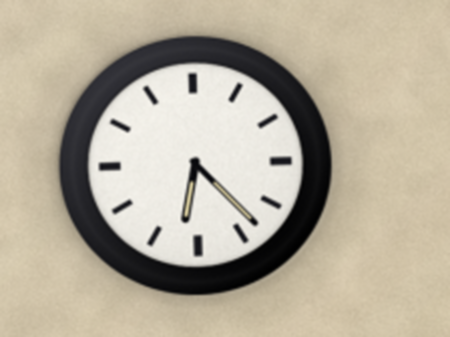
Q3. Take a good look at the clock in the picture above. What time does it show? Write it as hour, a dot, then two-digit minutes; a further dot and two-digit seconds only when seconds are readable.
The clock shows 6.23
